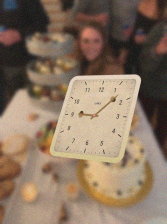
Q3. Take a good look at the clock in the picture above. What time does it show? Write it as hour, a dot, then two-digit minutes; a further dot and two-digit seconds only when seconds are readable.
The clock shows 9.07
